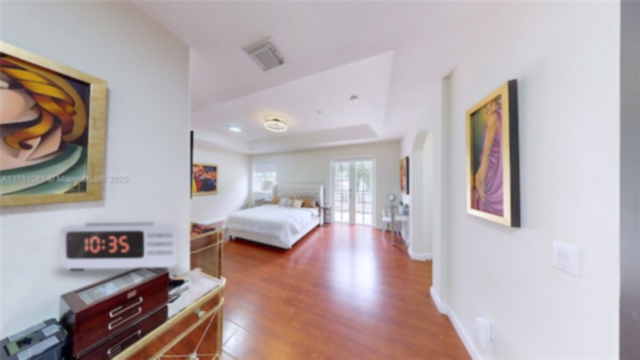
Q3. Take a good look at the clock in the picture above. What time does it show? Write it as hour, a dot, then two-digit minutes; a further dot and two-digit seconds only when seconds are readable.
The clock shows 10.35
